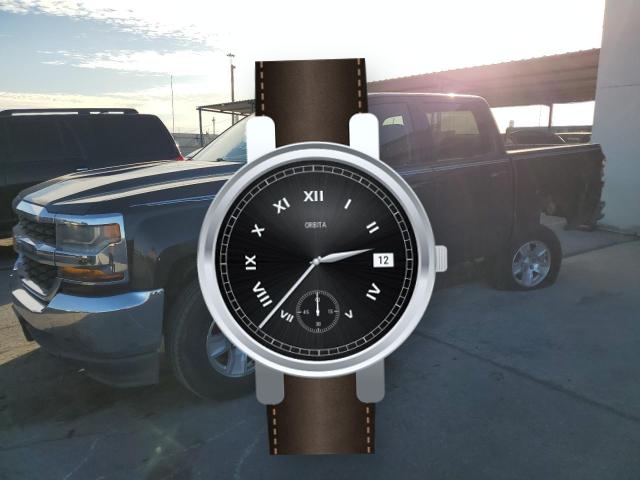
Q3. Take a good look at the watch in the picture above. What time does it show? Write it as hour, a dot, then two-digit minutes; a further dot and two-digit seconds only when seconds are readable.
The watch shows 2.37
